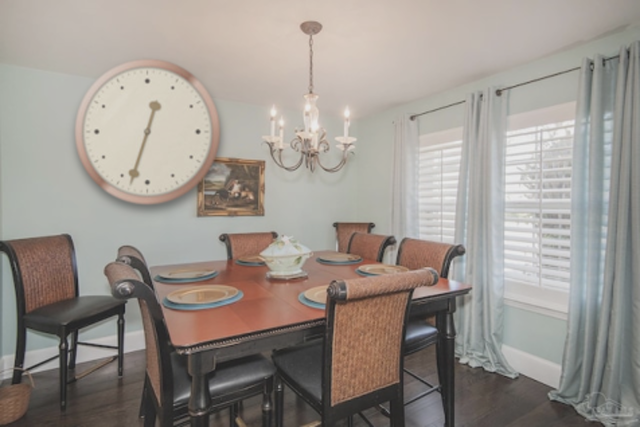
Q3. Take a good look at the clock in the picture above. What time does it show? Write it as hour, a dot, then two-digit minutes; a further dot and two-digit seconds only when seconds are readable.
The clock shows 12.33
